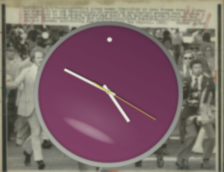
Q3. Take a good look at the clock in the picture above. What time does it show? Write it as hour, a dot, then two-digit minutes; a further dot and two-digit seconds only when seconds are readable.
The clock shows 4.49.20
